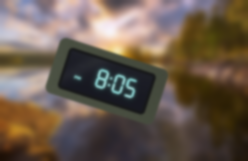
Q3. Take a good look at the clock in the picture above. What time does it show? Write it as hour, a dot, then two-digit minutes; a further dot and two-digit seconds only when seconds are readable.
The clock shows 8.05
